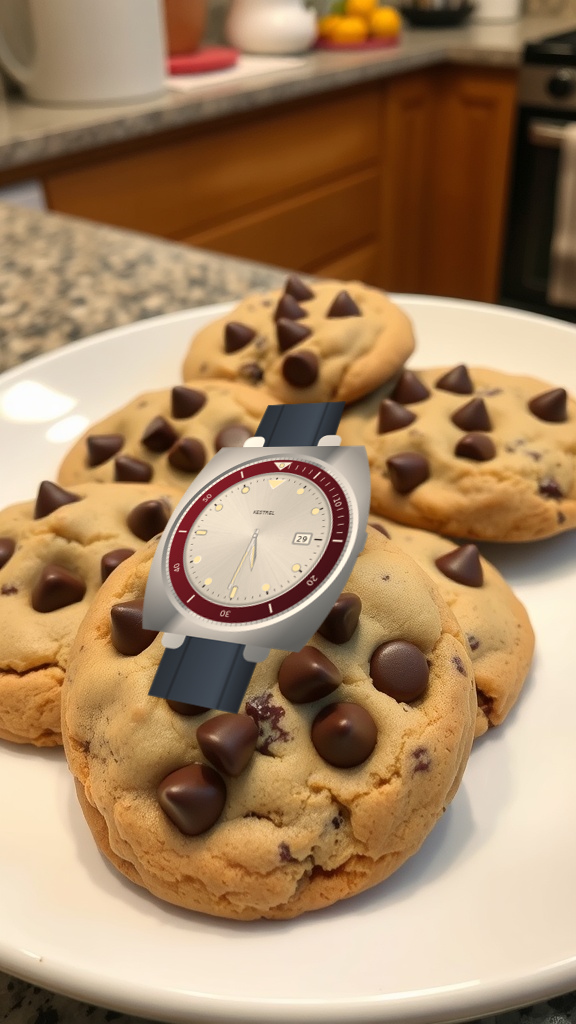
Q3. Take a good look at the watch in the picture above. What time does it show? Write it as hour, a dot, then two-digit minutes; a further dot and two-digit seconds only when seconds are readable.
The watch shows 5.31
